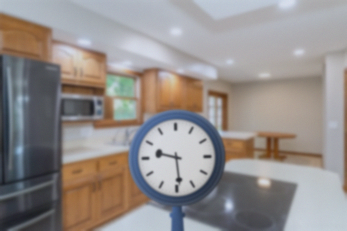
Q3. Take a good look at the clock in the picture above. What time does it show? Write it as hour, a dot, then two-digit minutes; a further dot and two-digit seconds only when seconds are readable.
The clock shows 9.29
